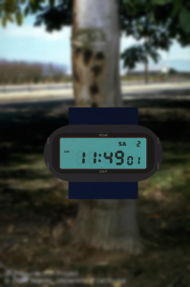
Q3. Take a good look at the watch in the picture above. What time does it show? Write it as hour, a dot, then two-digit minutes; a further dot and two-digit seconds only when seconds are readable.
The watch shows 11.49.01
